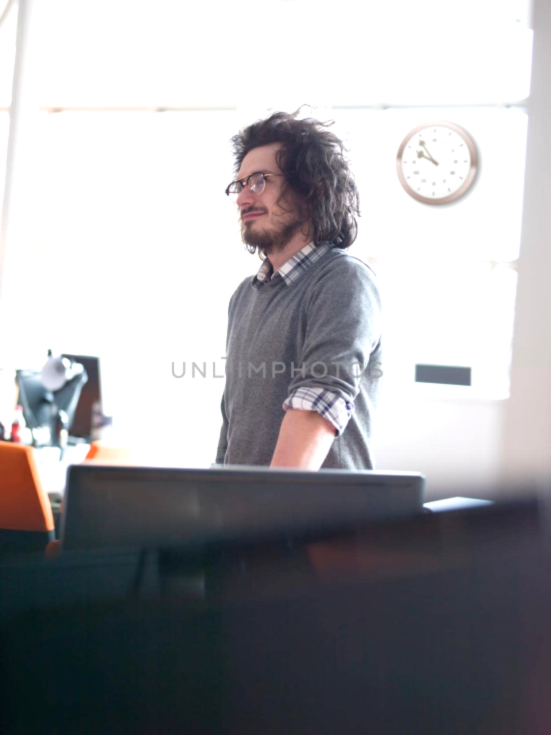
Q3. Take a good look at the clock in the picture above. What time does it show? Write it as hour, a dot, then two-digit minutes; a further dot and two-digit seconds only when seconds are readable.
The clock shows 9.54
